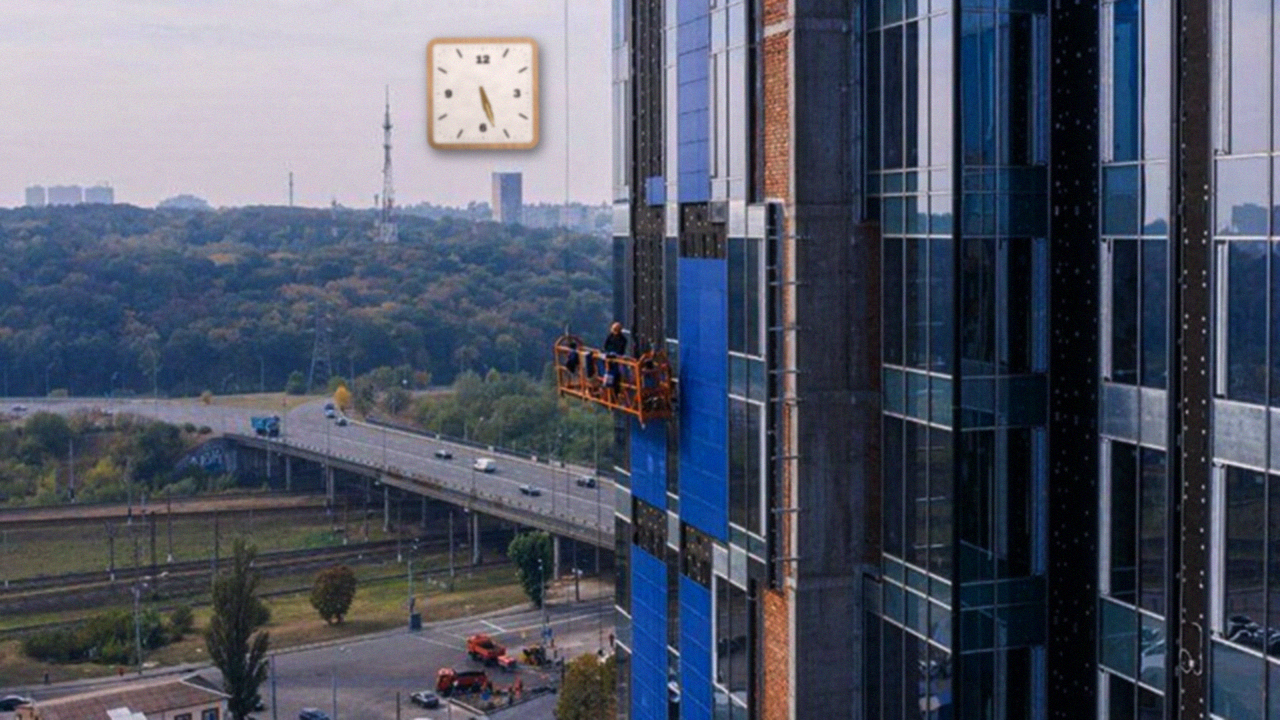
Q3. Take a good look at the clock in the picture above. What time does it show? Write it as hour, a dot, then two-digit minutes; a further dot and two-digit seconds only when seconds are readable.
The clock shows 5.27
